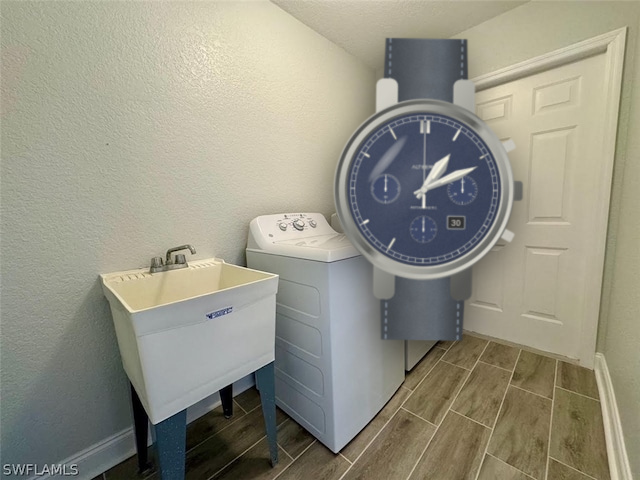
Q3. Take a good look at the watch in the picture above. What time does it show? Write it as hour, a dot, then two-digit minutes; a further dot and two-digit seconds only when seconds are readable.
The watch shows 1.11
